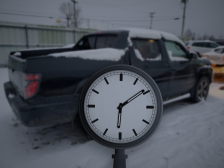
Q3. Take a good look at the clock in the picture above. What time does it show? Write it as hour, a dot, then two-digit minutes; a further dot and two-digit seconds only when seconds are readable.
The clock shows 6.09
